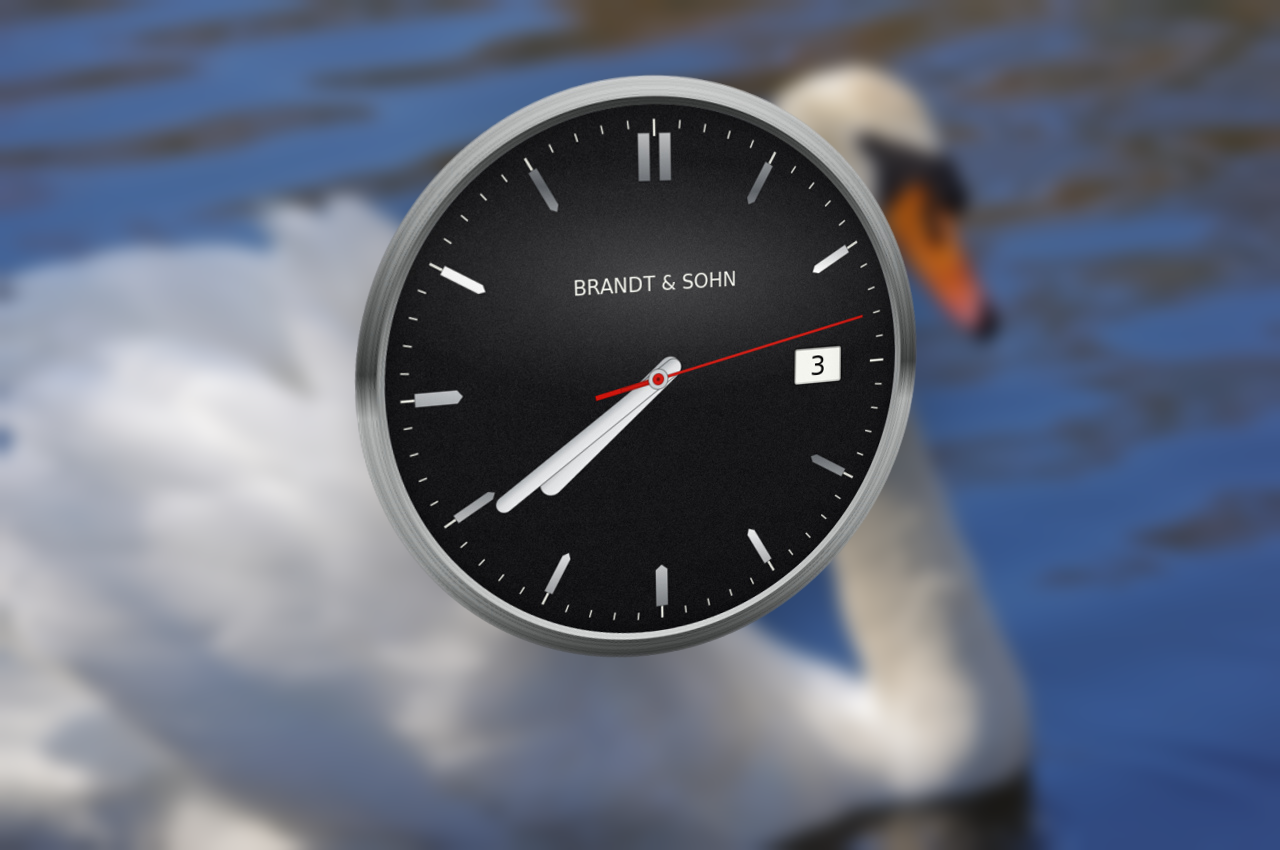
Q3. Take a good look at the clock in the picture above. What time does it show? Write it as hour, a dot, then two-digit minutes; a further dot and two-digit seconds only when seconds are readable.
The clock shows 7.39.13
